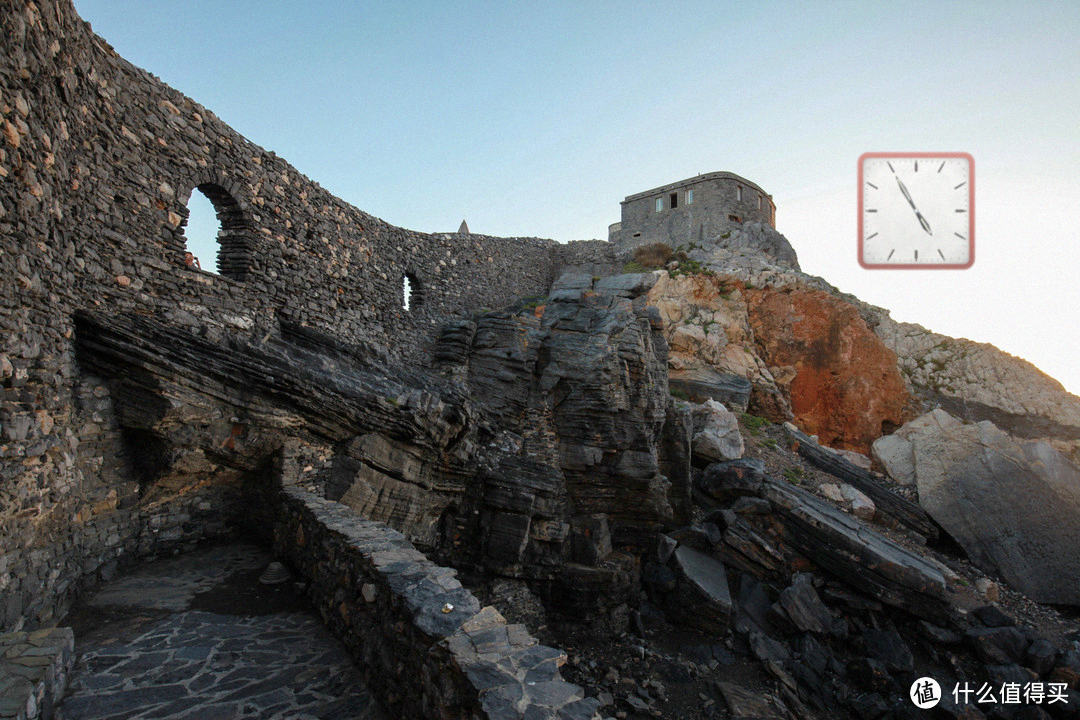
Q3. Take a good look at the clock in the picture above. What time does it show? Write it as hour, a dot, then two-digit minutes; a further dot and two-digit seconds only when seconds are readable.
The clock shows 4.55
